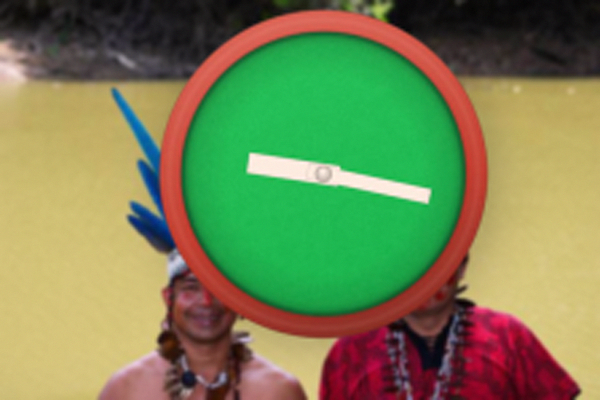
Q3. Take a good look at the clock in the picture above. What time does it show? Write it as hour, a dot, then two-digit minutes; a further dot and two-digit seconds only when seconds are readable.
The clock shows 9.17
